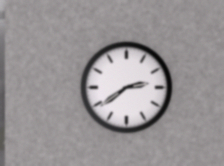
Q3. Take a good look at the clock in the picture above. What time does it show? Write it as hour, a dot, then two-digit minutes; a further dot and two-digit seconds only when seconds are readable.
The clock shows 2.39
